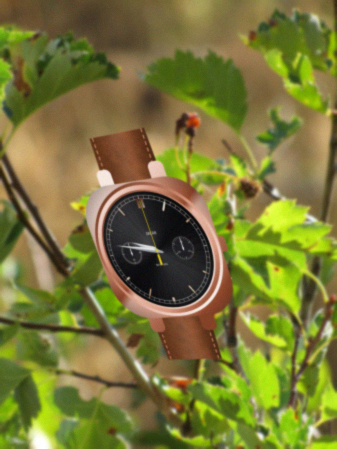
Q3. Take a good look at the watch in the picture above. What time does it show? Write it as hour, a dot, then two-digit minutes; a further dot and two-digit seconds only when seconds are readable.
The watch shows 9.47
